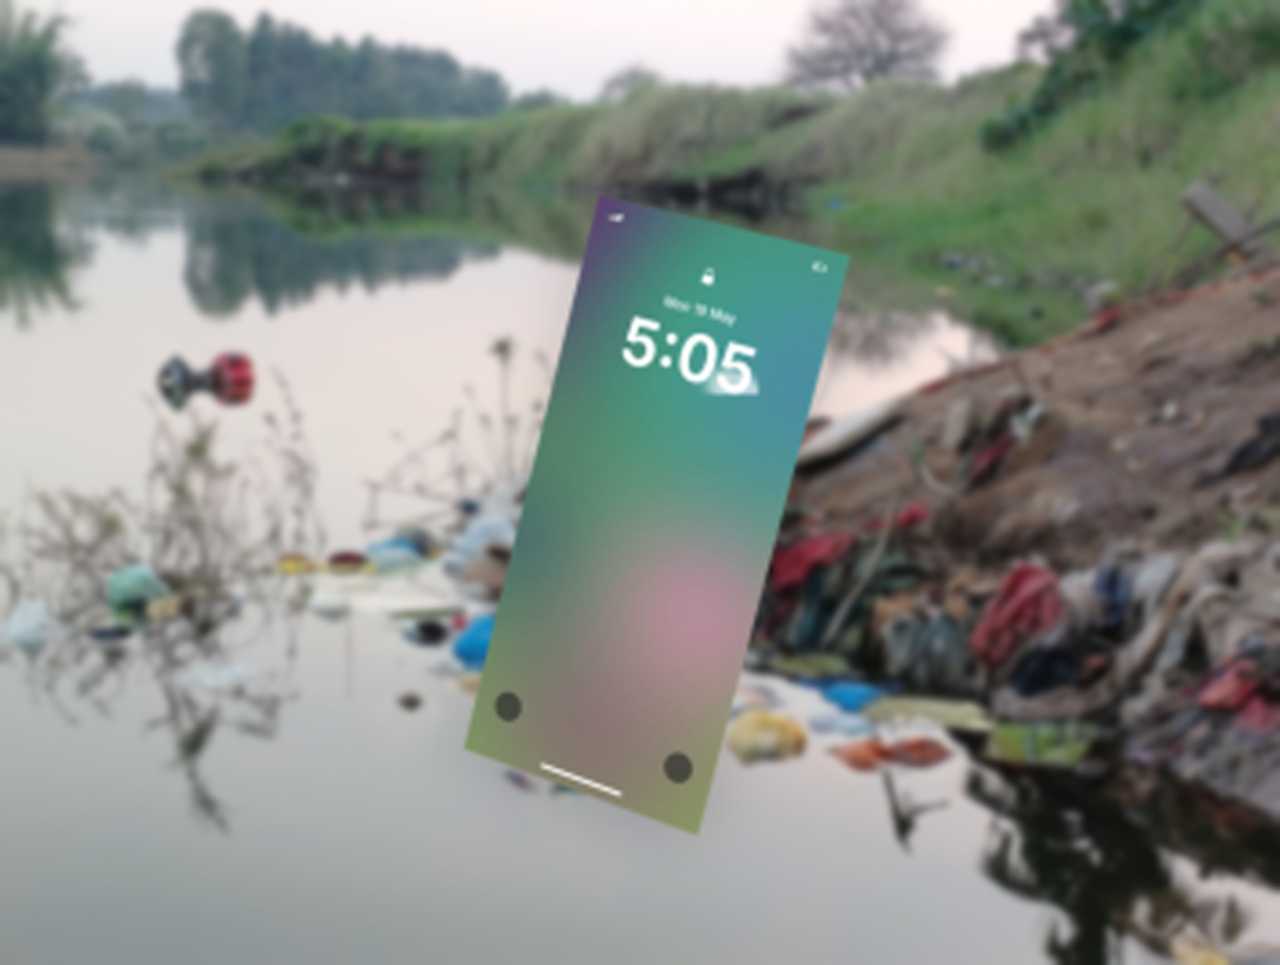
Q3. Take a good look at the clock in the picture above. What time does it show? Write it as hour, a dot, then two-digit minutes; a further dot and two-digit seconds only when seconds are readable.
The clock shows 5.05
